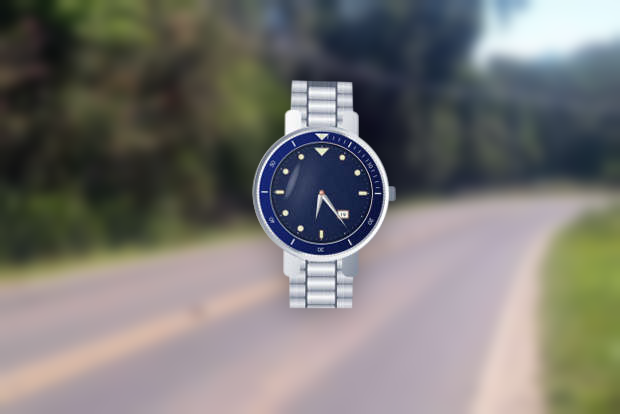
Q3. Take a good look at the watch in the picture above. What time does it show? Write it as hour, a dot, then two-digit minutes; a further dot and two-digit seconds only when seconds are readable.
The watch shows 6.24
